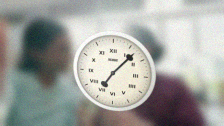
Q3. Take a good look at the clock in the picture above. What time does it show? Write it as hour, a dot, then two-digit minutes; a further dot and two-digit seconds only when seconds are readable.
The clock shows 7.07
